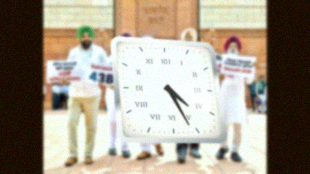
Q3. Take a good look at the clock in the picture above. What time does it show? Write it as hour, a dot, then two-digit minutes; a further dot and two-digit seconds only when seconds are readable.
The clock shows 4.26
